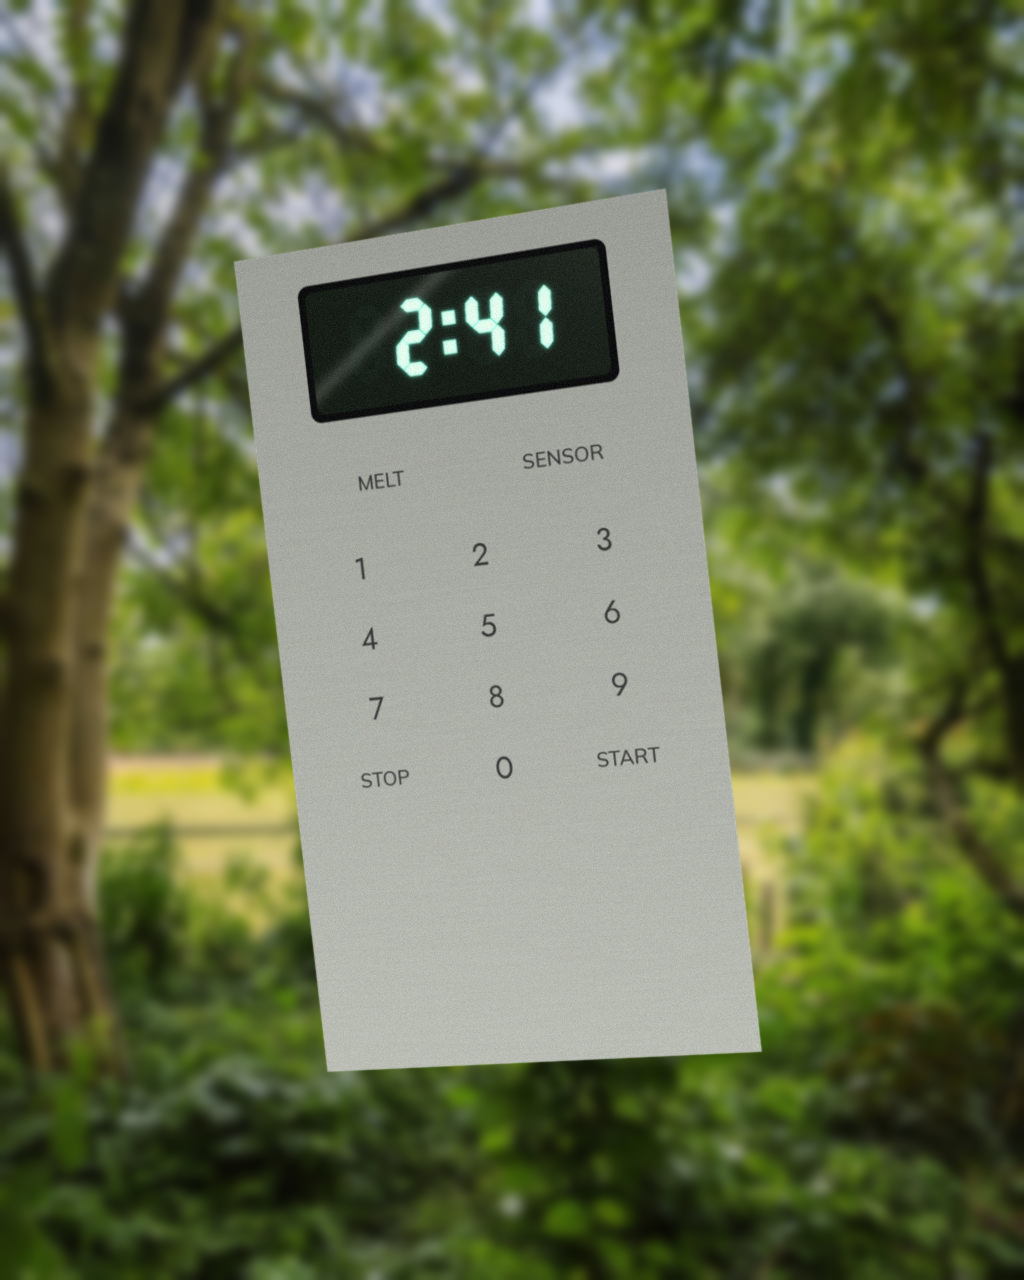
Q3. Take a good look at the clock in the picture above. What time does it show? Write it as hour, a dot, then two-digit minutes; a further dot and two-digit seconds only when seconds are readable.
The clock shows 2.41
